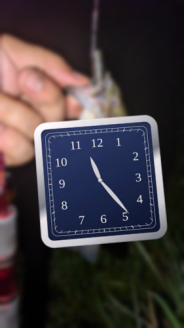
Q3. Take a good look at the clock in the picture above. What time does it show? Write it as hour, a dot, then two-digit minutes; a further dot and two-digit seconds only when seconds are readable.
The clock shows 11.24
